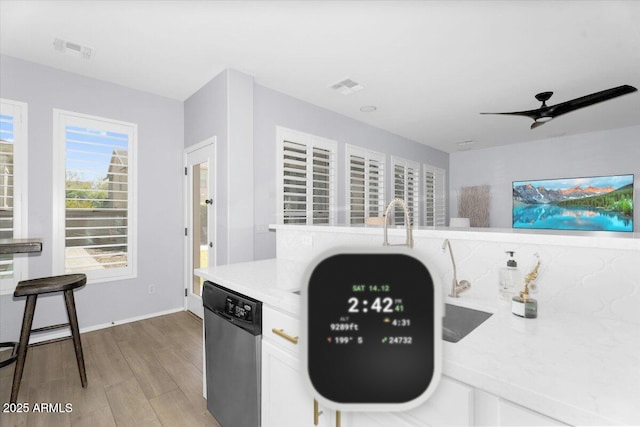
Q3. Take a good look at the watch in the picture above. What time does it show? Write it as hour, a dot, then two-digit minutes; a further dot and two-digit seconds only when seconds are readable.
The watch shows 2.42
